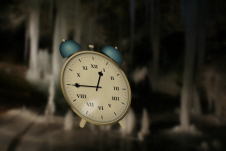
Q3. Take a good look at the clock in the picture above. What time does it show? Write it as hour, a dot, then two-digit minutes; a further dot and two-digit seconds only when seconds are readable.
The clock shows 12.45
